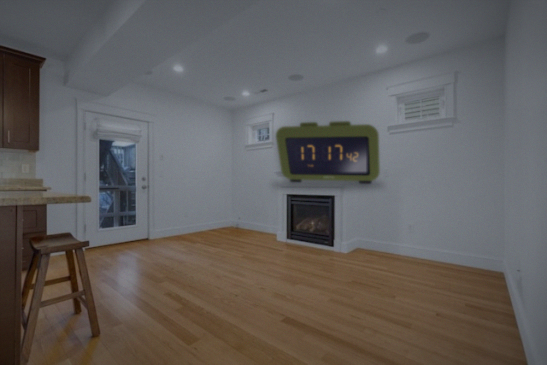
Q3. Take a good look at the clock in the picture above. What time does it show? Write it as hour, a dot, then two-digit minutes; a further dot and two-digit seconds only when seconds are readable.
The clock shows 17.17
